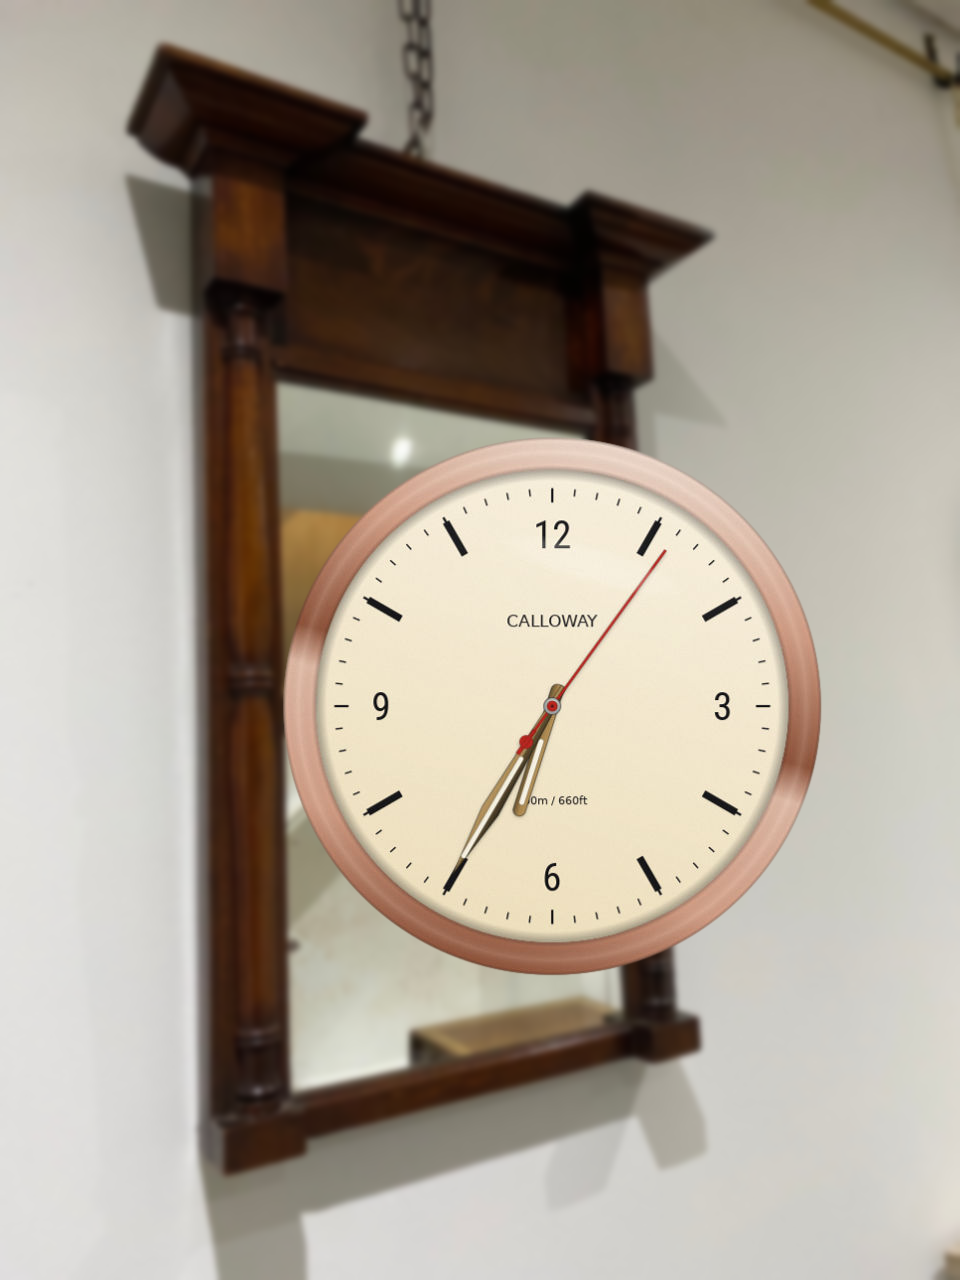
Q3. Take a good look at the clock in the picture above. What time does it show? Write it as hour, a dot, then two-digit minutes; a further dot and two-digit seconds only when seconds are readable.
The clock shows 6.35.06
